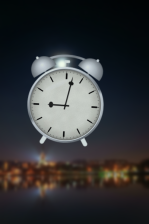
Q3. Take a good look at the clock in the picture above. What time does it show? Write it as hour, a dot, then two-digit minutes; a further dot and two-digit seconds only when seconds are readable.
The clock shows 9.02
